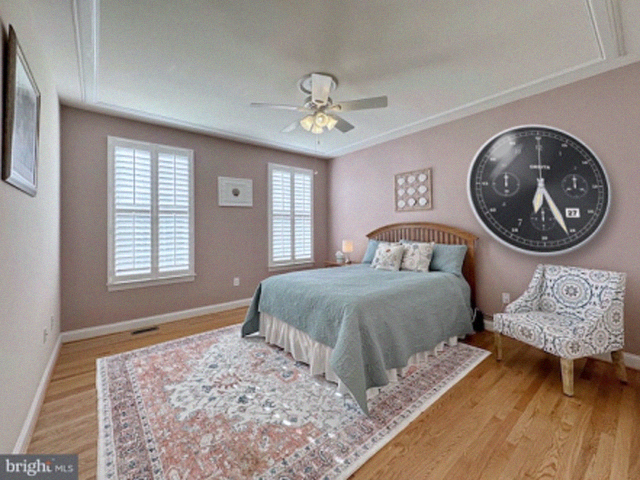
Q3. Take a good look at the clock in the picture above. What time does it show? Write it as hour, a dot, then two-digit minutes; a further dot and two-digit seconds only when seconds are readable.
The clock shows 6.26
